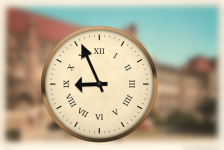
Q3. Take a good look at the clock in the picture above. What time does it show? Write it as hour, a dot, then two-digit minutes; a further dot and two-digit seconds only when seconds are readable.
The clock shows 8.56
